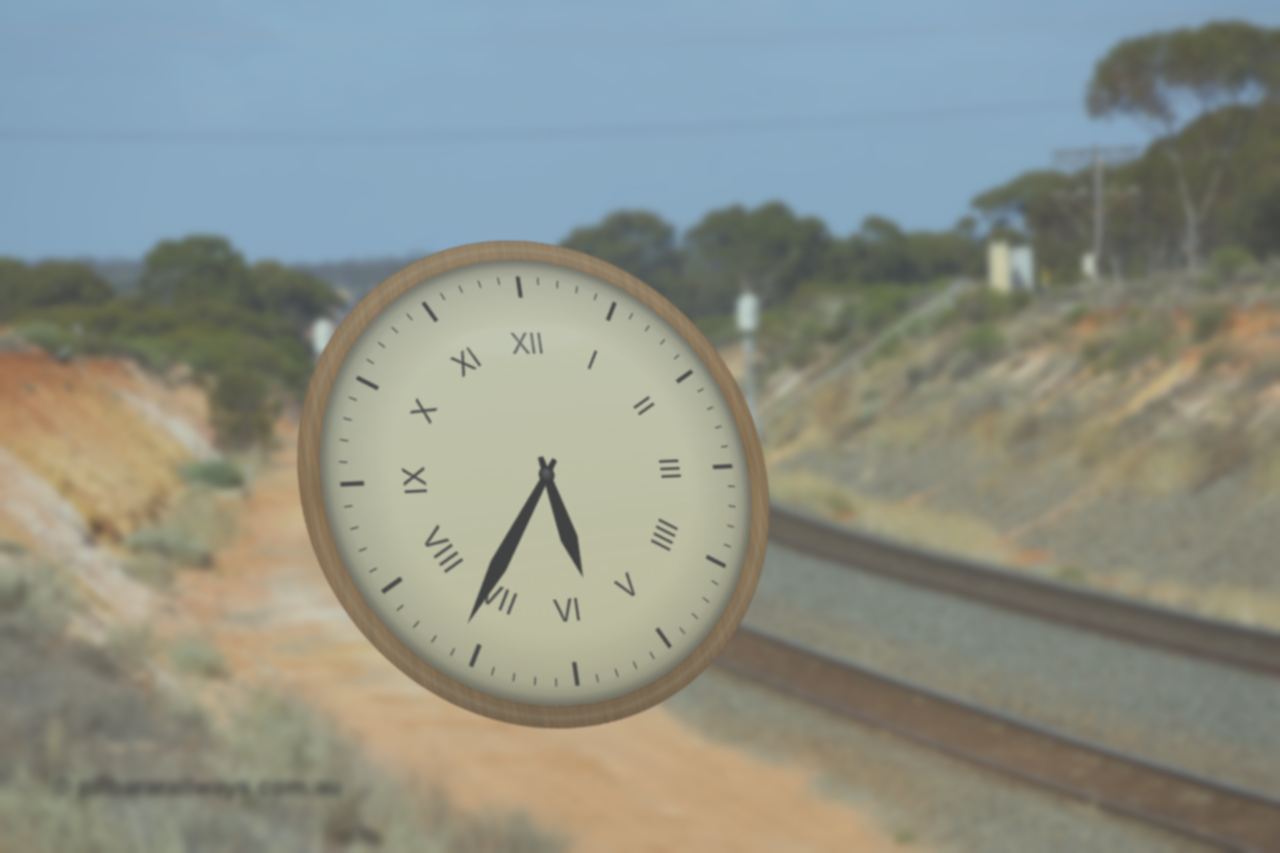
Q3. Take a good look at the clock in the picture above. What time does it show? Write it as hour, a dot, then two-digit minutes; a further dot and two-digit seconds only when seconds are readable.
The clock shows 5.36
